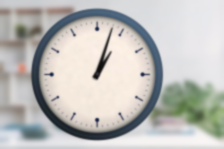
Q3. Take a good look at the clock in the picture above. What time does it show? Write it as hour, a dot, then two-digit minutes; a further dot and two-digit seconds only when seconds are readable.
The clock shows 1.03
